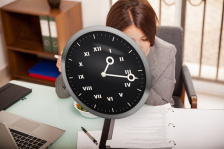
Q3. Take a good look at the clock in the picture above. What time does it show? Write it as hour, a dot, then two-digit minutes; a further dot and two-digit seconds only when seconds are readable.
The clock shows 1.17
